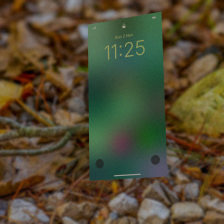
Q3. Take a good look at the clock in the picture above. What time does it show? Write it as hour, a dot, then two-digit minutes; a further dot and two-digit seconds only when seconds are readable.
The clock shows 11.25
